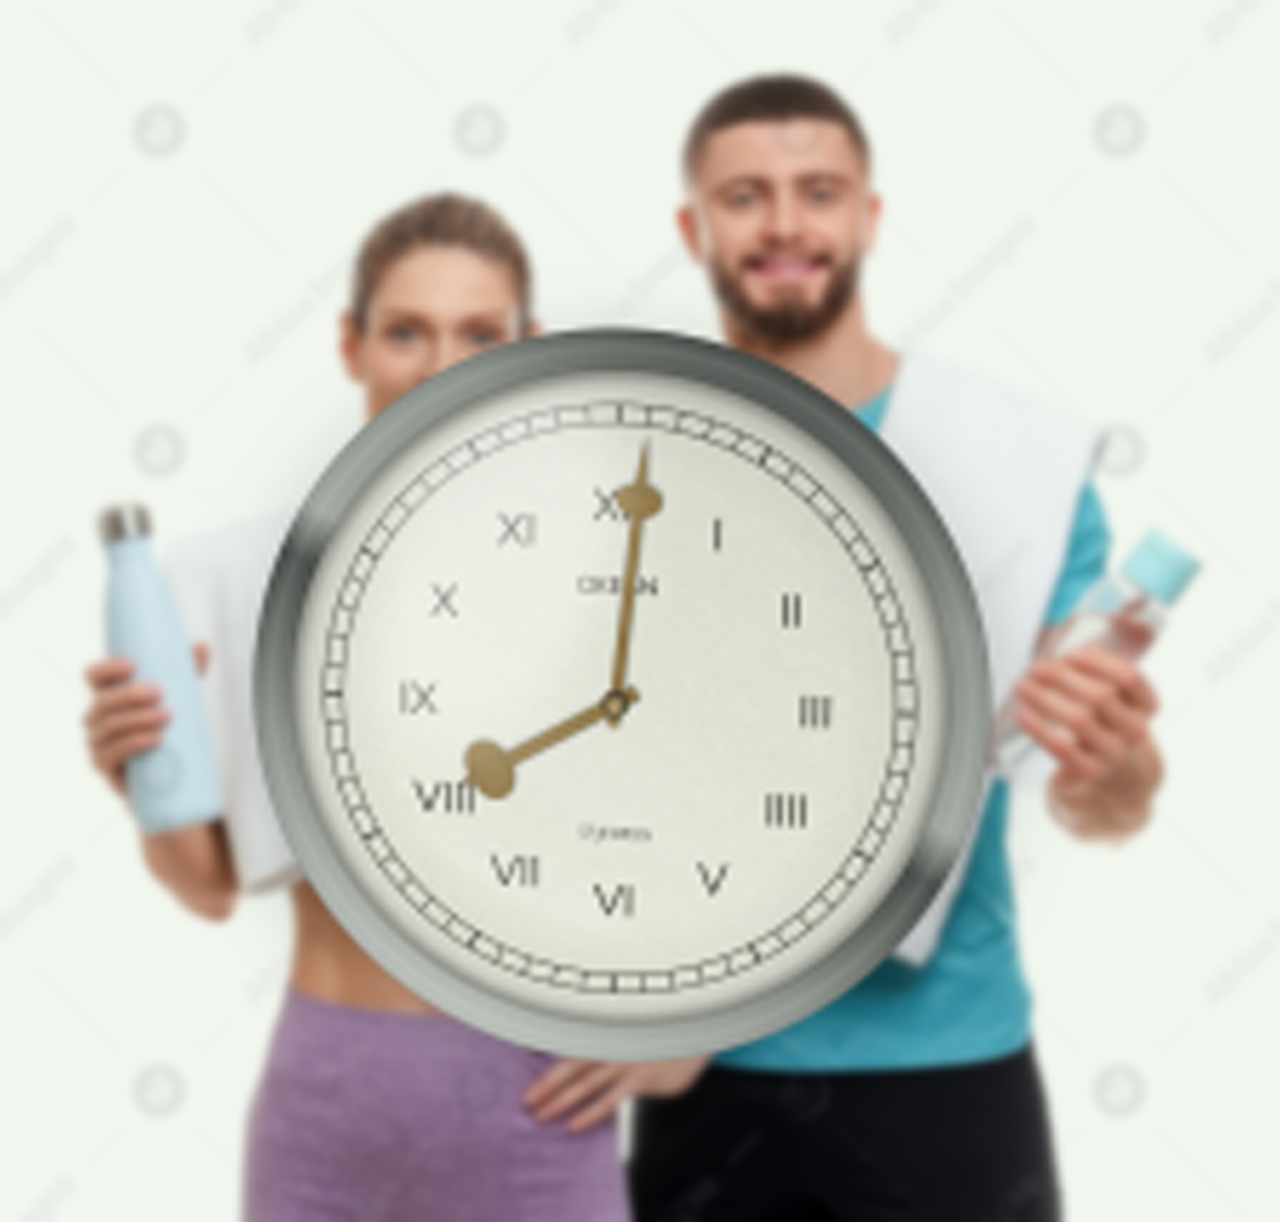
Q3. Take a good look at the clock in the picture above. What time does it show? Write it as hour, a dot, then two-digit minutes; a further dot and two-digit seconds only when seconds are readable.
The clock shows 8.01
